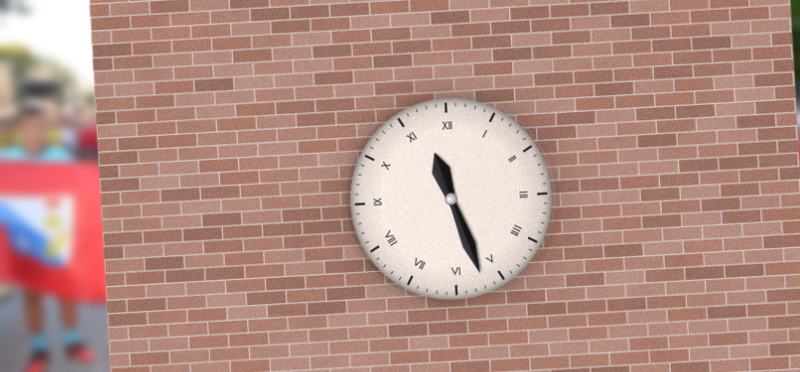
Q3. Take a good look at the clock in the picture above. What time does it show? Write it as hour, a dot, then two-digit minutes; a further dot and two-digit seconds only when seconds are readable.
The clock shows 11.27
